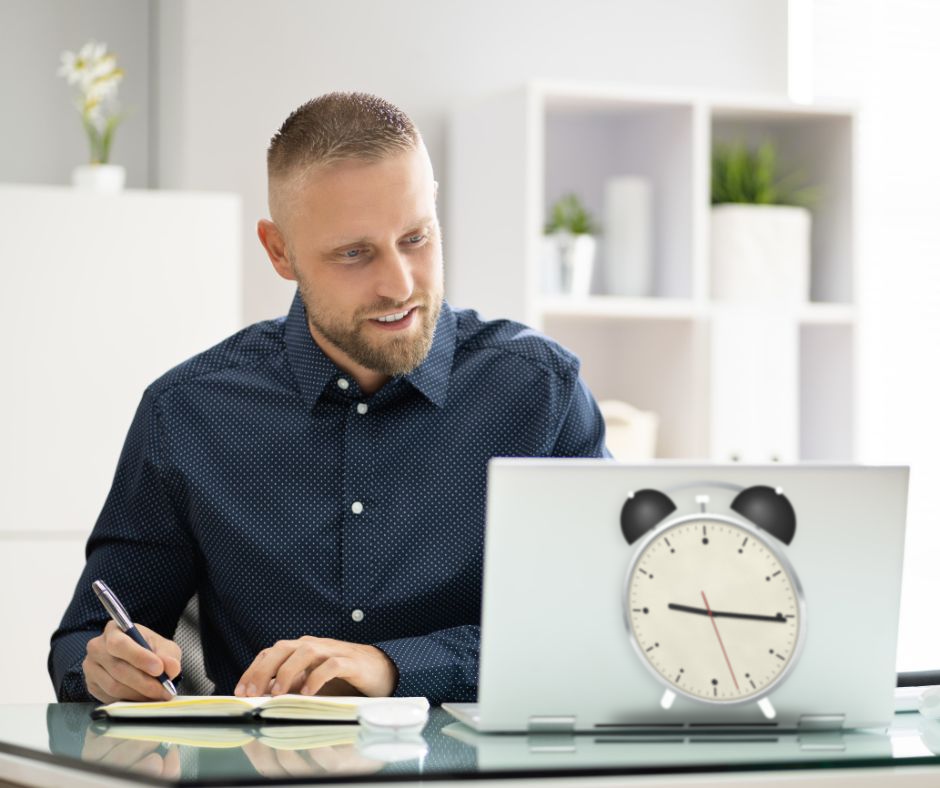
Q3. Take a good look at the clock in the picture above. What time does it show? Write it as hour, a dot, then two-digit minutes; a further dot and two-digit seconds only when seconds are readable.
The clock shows 9.15.27
